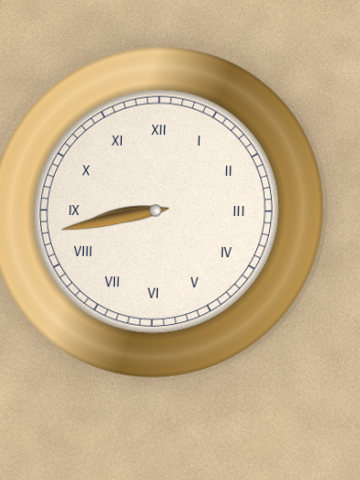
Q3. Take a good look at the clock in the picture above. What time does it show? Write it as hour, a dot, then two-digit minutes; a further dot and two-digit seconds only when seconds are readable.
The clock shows 8.43
